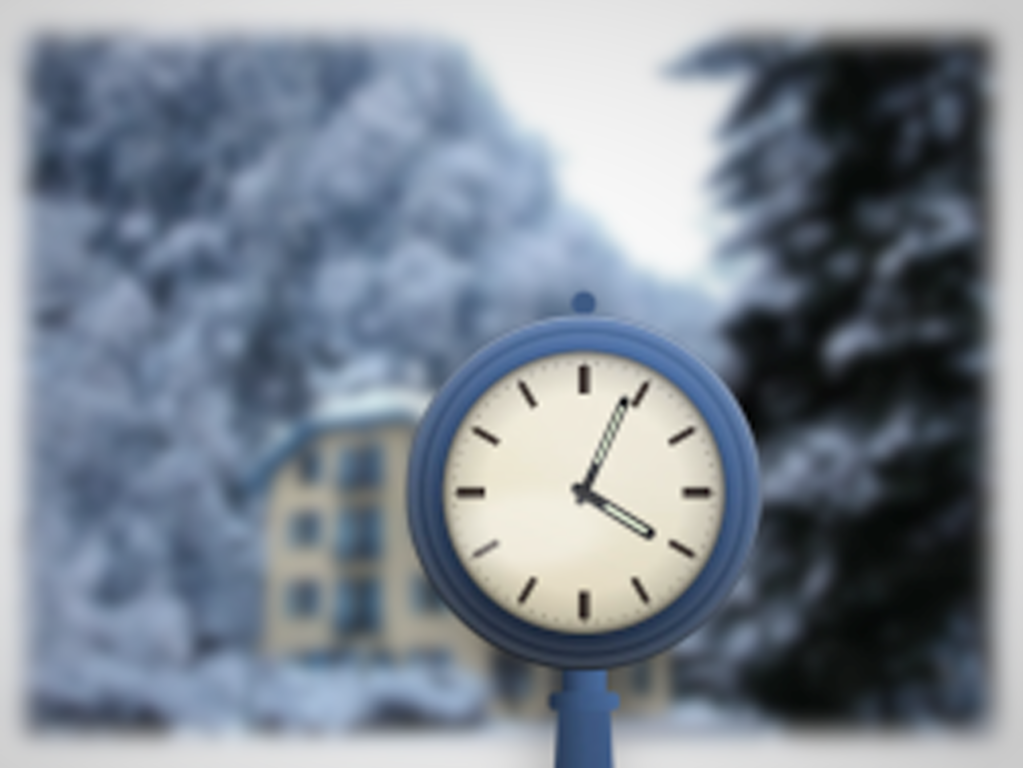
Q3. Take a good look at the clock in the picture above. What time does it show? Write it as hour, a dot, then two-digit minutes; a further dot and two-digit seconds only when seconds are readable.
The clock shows 4.04
